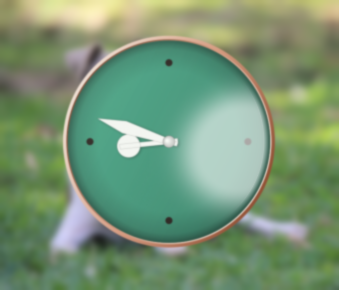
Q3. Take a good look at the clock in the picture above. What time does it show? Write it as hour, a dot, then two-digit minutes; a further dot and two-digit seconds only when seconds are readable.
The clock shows 8.48
